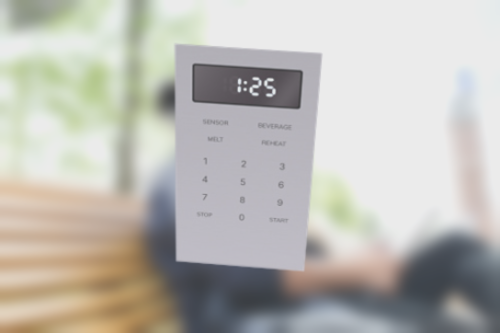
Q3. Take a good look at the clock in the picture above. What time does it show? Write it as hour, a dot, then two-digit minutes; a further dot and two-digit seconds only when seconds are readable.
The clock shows 1.25
